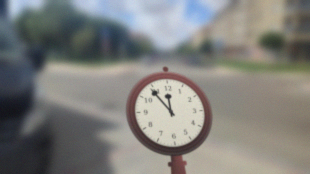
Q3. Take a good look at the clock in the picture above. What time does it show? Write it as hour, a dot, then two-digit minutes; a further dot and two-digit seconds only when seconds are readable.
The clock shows 11.54
